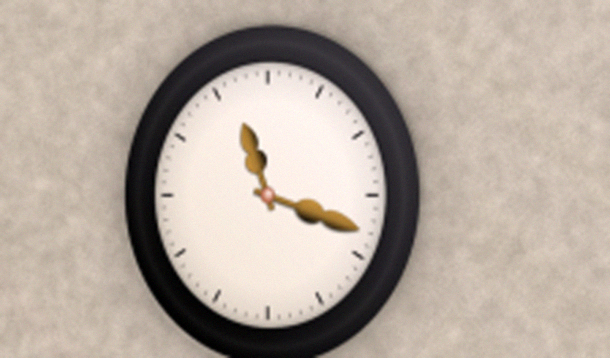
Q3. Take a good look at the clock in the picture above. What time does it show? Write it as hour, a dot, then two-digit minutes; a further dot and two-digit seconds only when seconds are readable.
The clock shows 11.18
